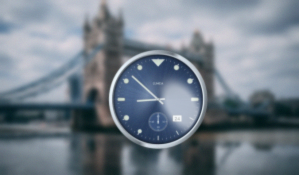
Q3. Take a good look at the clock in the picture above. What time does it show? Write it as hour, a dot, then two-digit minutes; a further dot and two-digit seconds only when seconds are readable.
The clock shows 8.52
